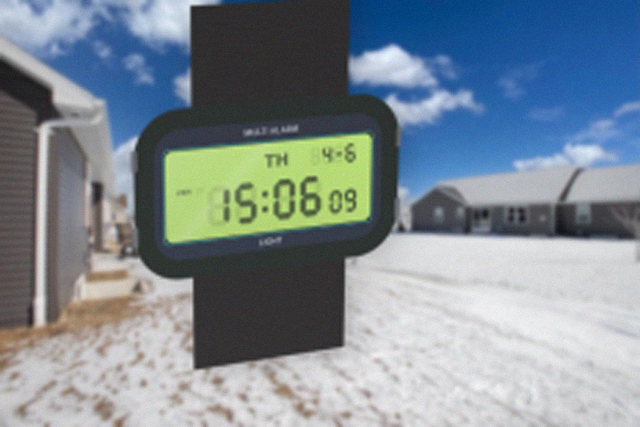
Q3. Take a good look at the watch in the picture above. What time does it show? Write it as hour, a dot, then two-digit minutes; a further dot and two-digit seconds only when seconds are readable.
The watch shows 15.06.09
